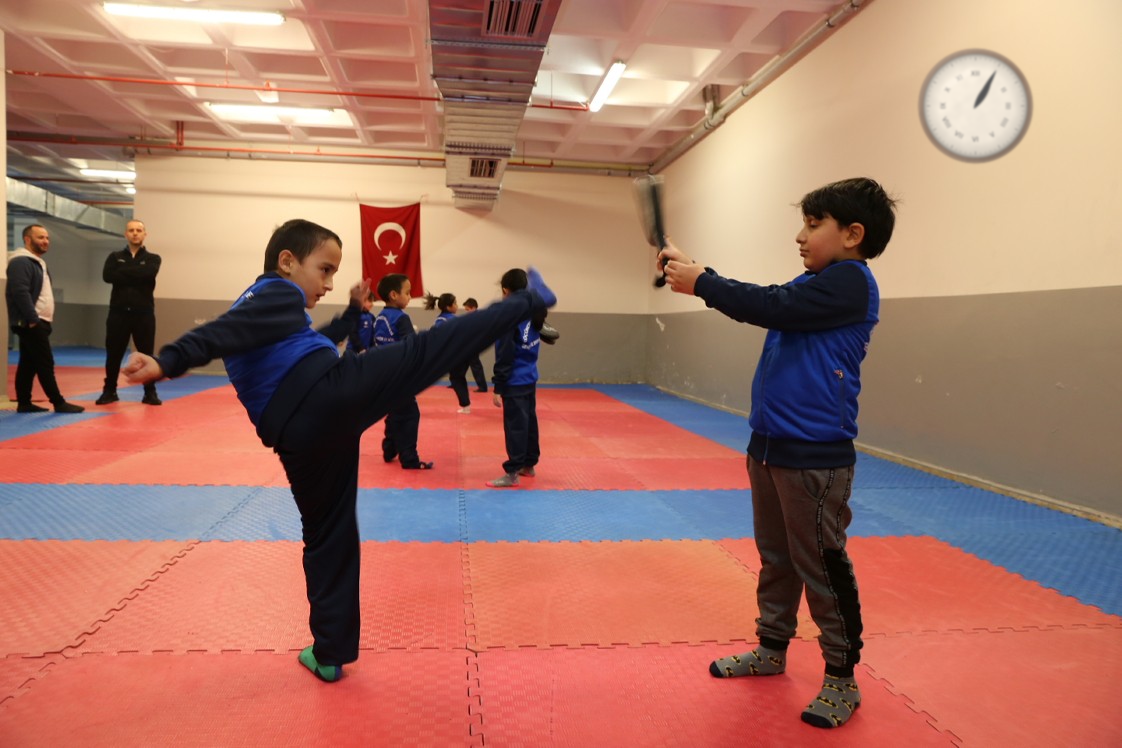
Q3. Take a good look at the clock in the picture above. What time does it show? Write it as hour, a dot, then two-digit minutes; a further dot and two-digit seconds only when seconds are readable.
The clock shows 1.05
